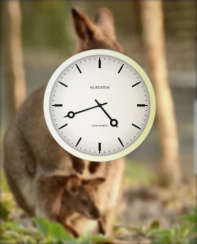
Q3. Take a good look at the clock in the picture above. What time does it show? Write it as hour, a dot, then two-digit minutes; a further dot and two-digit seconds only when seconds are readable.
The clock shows 4.42
